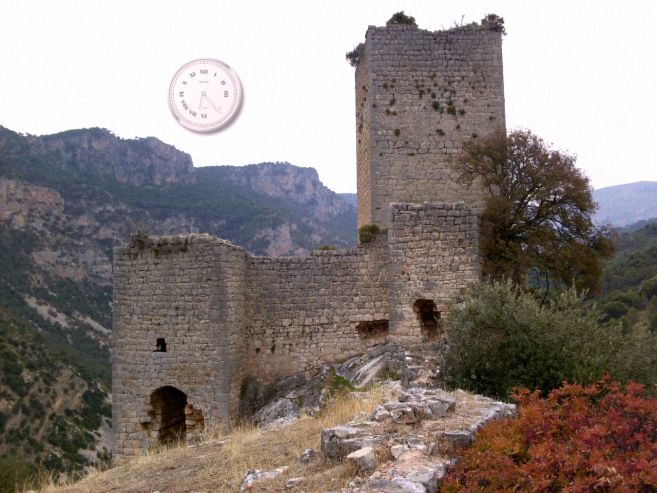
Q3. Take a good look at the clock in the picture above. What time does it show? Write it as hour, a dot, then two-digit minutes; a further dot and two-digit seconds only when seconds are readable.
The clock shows 6.23
